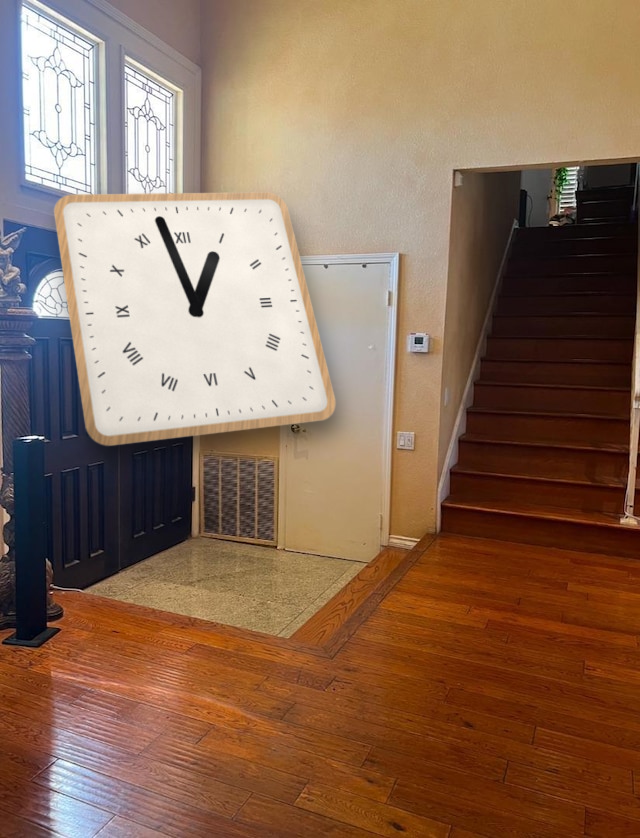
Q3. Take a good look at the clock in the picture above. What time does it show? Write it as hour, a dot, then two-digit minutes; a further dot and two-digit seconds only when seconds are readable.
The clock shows 12.58
